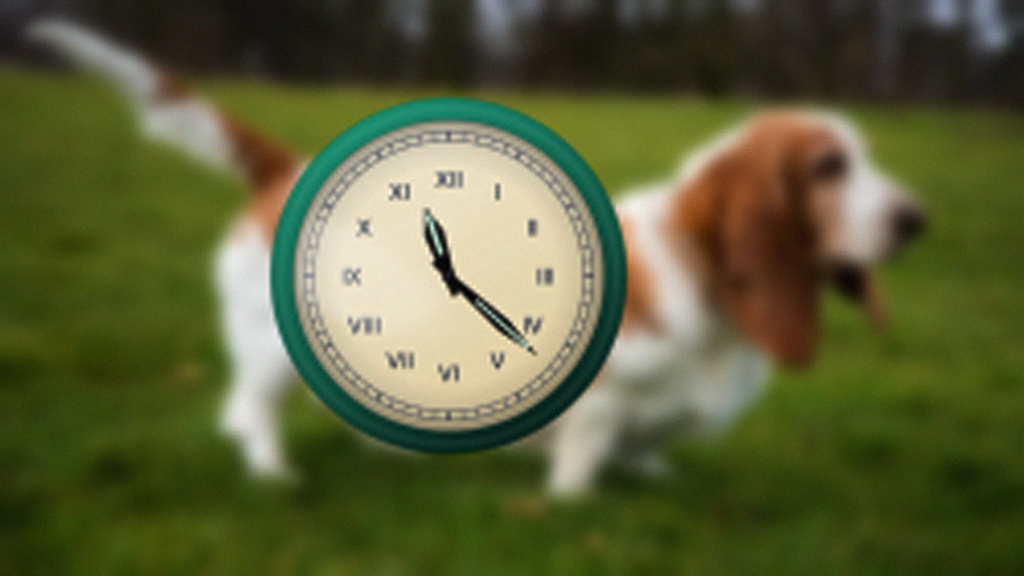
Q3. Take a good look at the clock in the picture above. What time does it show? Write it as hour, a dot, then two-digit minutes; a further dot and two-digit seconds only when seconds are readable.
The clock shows 11.22
